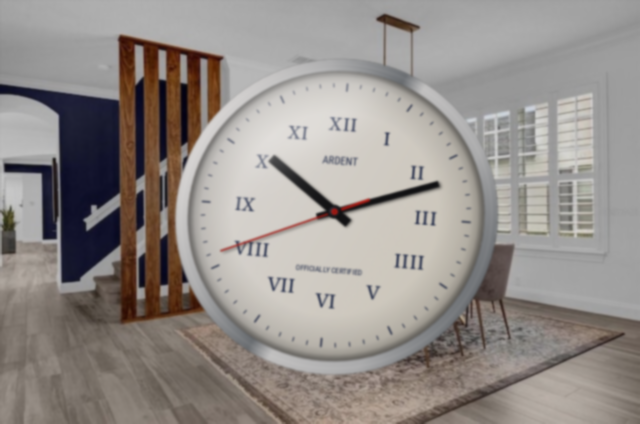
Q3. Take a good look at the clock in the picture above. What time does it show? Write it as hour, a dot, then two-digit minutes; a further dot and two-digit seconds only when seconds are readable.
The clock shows 10.11.41
